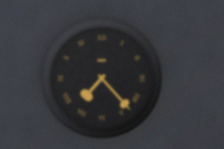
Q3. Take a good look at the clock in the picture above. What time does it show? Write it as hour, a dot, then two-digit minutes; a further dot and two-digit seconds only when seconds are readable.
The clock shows 7.23
